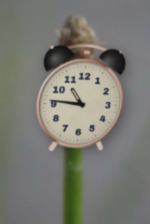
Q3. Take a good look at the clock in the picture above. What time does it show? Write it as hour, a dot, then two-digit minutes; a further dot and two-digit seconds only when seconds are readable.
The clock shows 10.46
